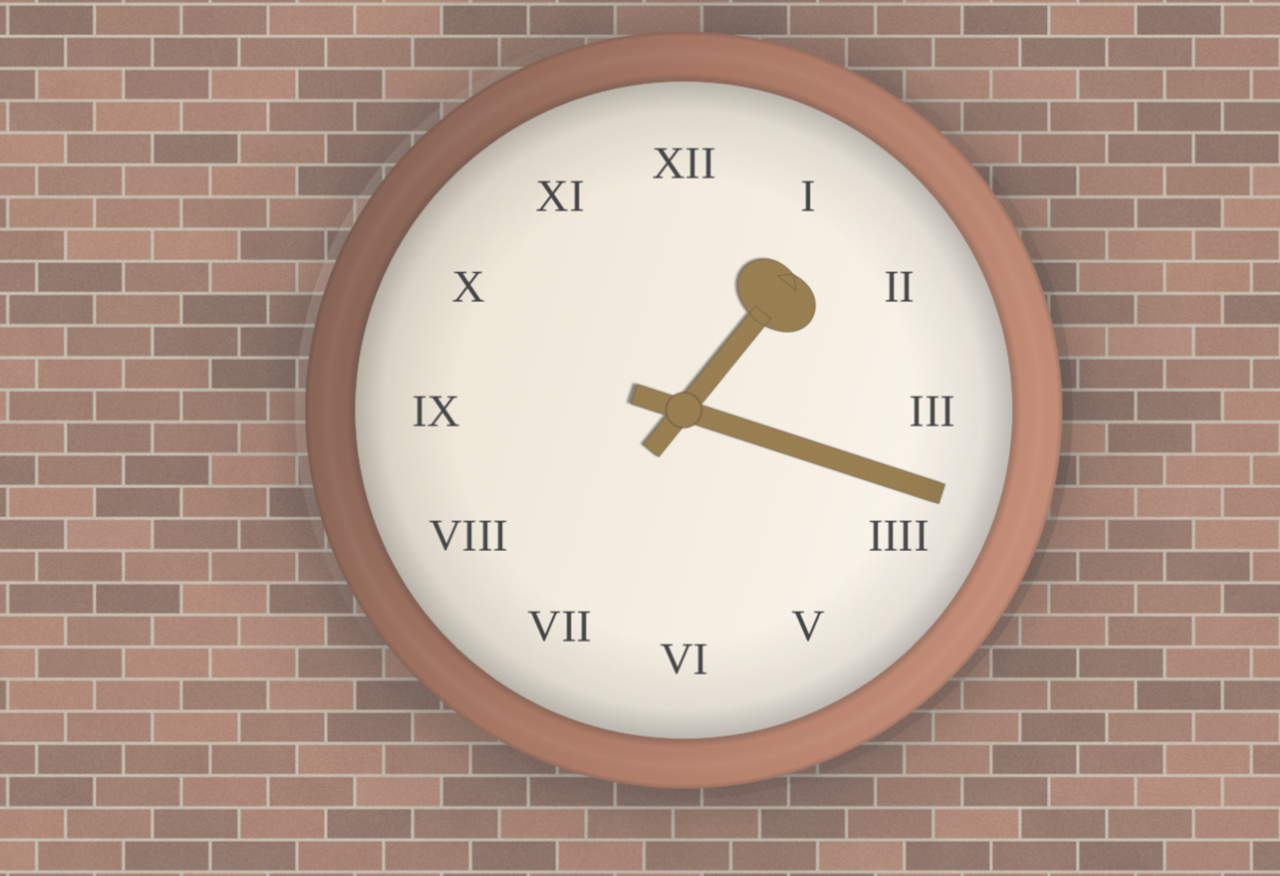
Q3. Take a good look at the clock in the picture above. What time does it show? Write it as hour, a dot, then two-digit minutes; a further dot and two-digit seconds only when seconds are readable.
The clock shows 1.18
